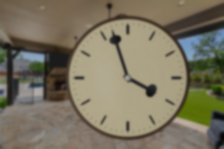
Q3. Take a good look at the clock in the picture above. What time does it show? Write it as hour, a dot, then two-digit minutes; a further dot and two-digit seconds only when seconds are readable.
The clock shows 3.57
